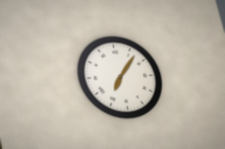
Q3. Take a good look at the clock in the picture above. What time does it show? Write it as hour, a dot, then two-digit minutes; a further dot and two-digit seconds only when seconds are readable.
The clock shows 7.07
